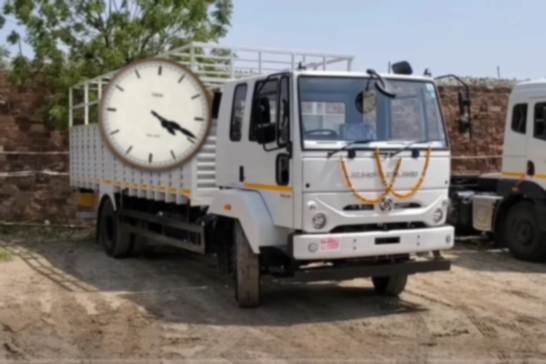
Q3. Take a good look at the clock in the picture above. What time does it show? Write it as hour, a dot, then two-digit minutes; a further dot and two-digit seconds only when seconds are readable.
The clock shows 4.19
